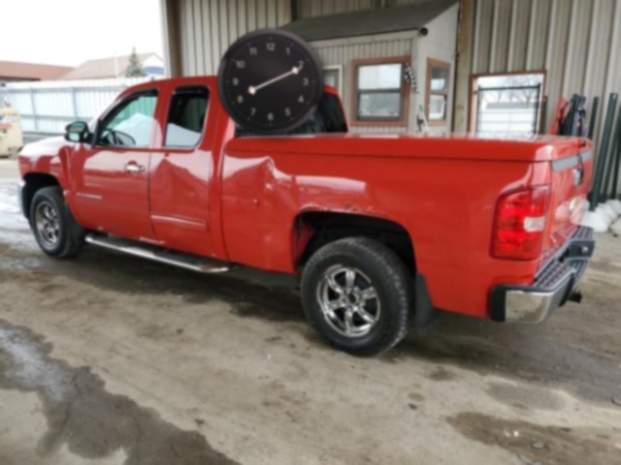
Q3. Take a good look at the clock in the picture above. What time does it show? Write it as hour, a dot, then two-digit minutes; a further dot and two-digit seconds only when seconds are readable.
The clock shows 8.11
